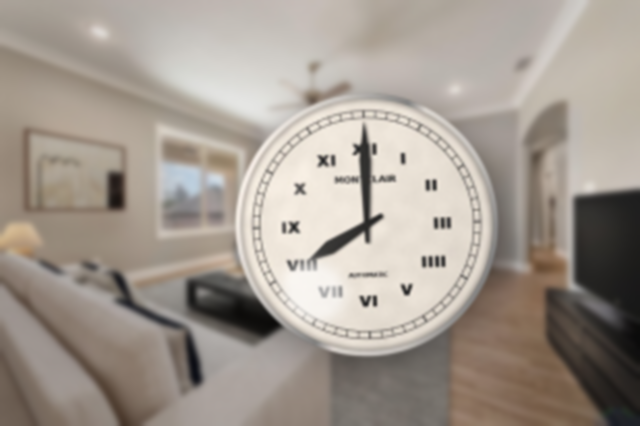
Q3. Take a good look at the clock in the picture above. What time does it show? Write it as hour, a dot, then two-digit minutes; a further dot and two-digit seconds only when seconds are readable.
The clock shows 8.00
